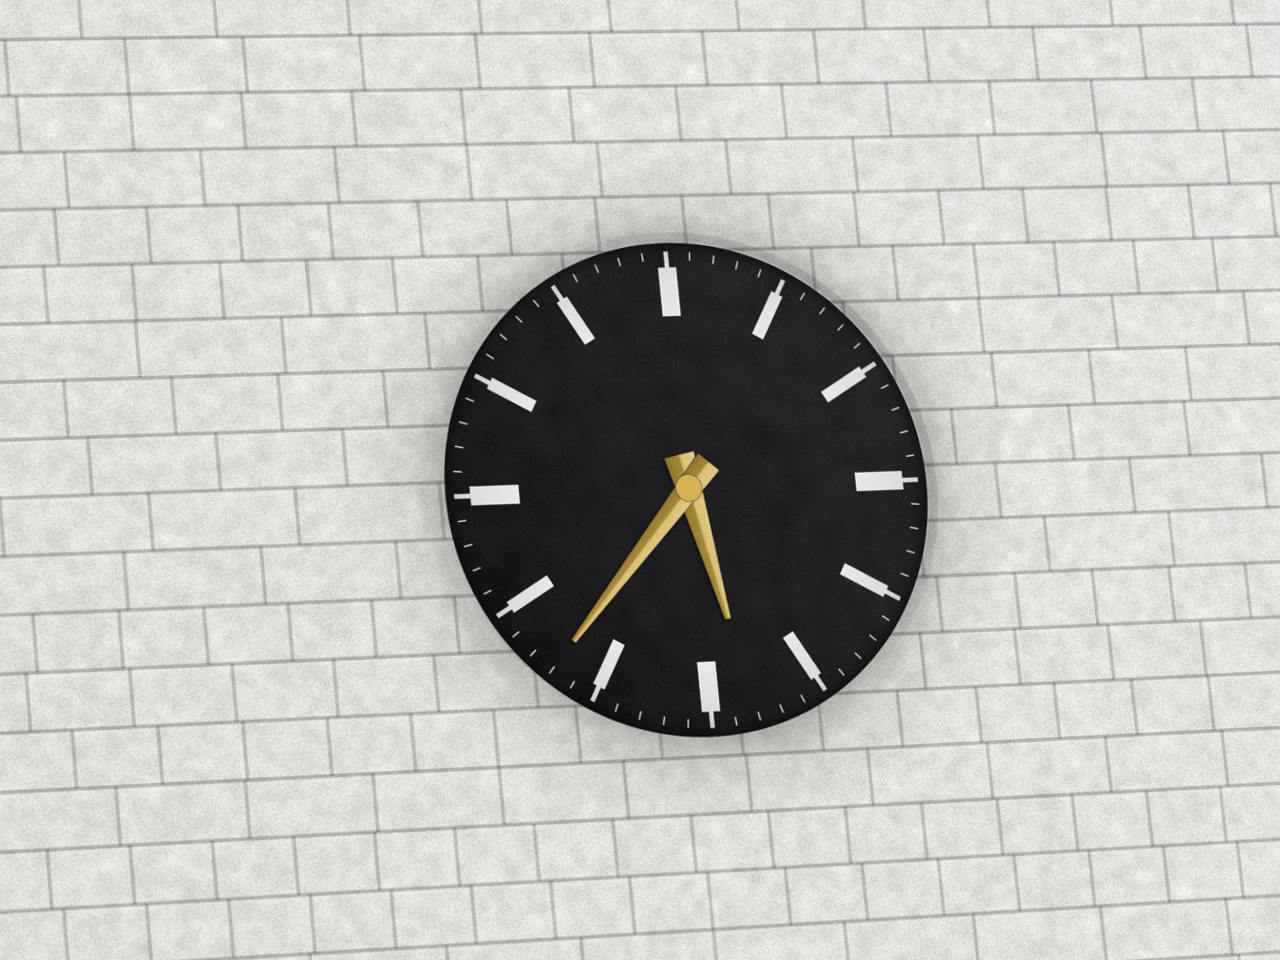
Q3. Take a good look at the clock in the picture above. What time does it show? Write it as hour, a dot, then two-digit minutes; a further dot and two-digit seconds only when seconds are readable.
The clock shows 5.37
